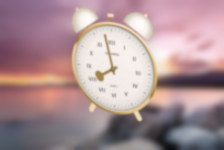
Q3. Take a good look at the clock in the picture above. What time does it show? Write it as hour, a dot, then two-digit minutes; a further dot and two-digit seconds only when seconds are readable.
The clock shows 7.58
